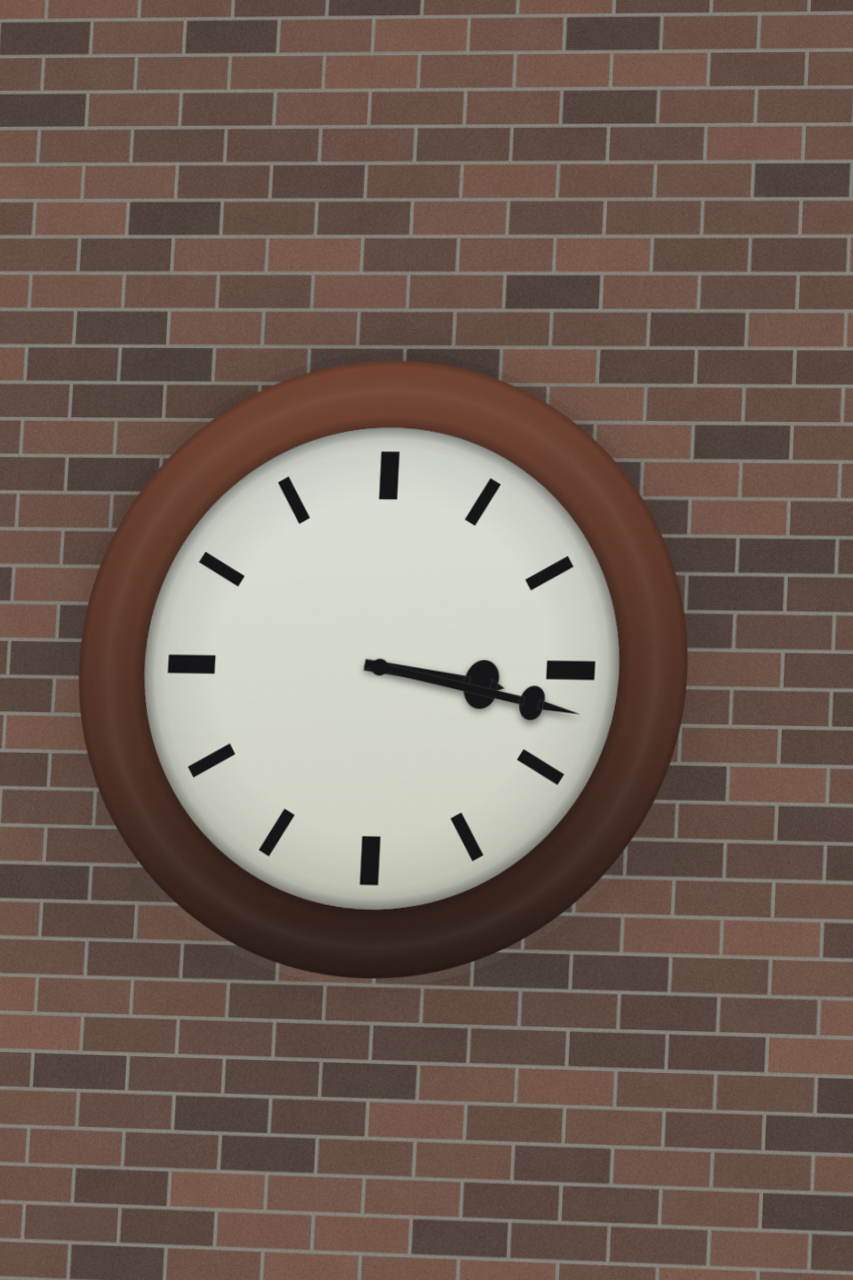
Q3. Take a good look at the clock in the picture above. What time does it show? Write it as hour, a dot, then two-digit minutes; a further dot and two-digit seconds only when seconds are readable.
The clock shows 3.17
